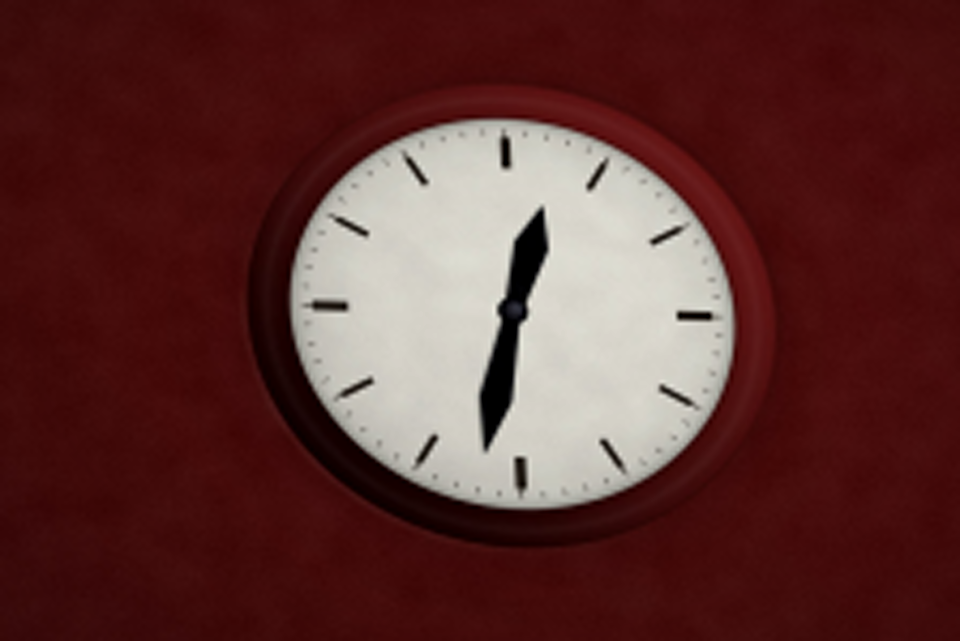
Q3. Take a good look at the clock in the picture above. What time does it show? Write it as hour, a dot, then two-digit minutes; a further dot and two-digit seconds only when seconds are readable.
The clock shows 12.32
